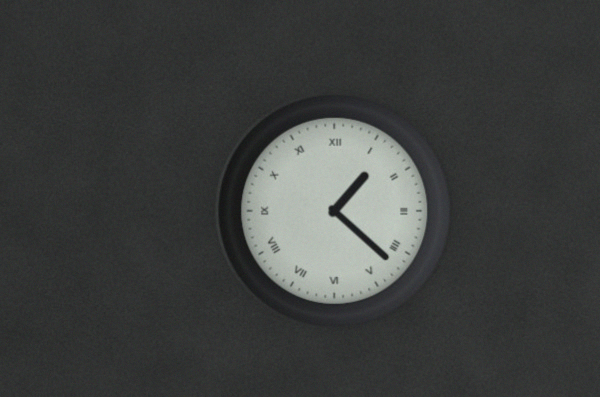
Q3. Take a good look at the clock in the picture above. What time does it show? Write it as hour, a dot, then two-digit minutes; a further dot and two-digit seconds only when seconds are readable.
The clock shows 1.22
